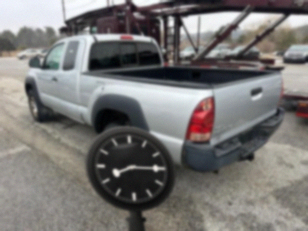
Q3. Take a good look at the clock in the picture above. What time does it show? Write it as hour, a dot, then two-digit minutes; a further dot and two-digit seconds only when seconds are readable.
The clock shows 8.15
